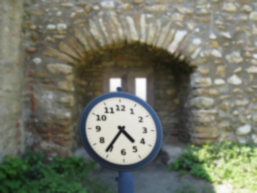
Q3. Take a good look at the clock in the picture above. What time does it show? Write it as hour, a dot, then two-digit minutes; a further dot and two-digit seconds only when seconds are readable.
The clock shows 4.36
